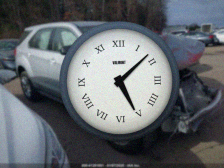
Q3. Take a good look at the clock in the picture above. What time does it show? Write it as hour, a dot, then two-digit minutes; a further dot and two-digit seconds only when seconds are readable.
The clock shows 5.08
